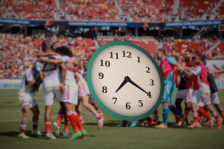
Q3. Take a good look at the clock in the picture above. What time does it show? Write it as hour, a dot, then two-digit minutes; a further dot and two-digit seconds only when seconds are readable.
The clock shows 7.20
